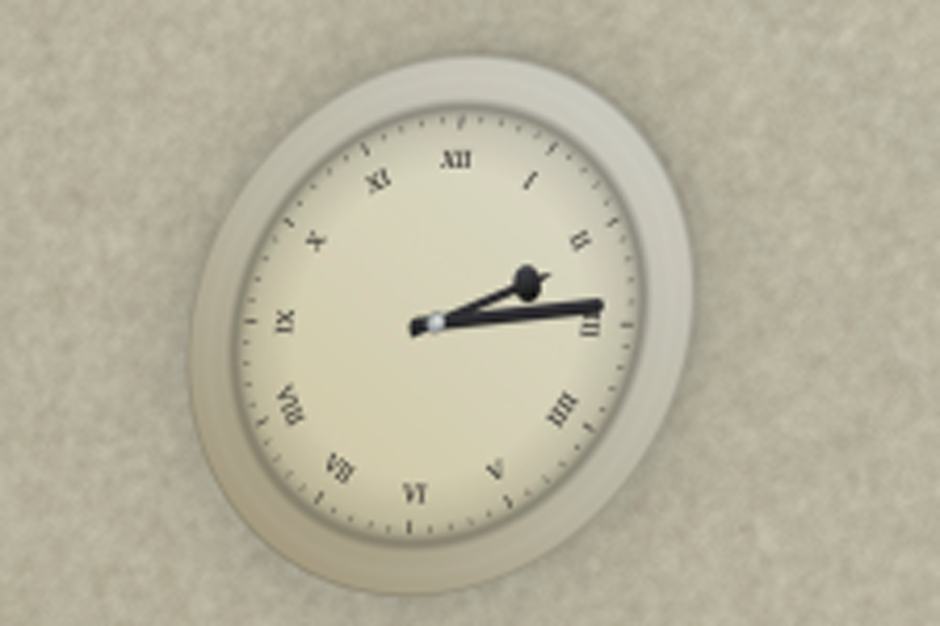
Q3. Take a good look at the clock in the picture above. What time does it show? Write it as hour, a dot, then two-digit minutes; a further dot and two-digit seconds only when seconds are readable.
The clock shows 2.14
